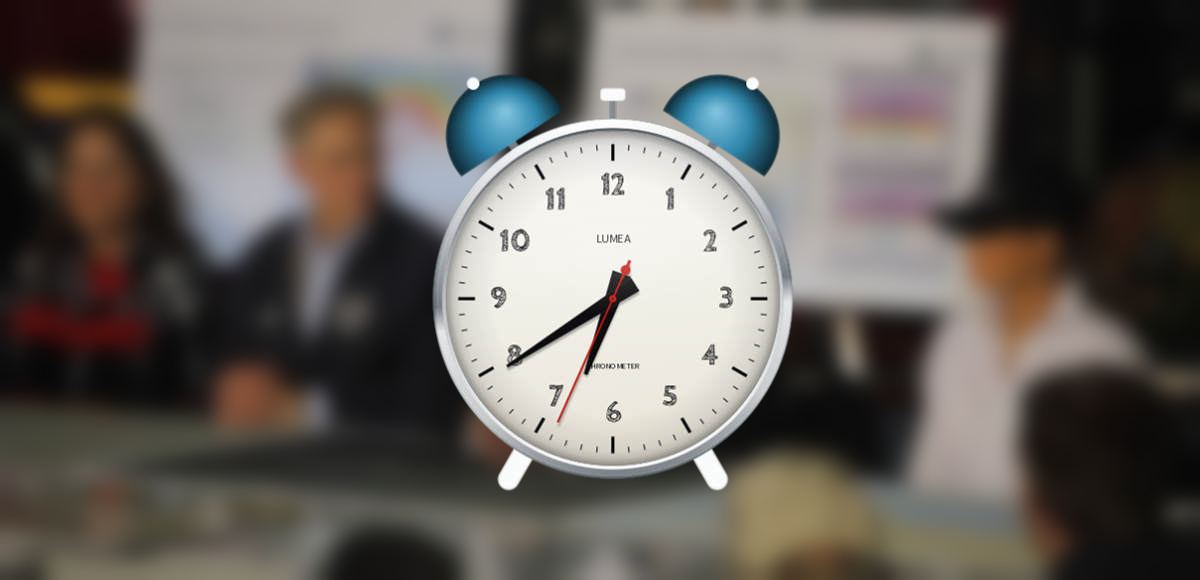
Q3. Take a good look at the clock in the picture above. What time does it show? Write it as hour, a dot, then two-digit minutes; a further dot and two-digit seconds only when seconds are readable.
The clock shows 6.39.34
